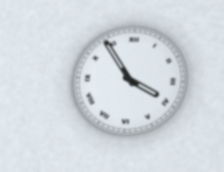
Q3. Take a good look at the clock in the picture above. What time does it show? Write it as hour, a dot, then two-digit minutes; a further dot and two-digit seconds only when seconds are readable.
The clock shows 3.54
